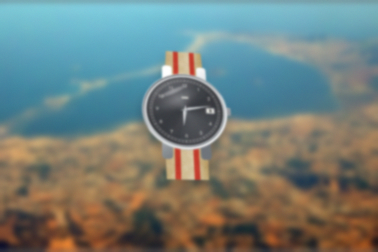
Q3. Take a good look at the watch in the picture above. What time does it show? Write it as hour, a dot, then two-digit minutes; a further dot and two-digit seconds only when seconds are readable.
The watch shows 6.13
